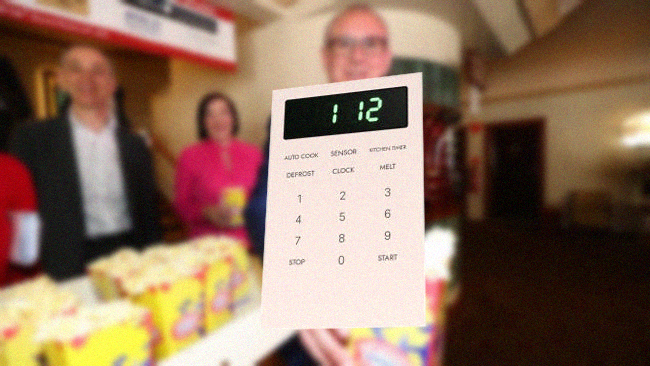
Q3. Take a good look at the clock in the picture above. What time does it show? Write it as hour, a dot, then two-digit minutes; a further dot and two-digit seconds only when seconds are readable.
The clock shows 1.12
